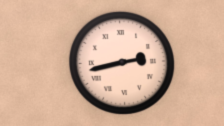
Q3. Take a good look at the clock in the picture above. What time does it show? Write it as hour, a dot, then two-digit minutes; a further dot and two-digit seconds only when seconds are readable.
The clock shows 2.43
